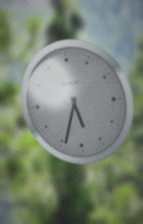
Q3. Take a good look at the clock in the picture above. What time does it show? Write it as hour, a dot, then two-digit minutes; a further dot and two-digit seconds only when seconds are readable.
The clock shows 5.34
